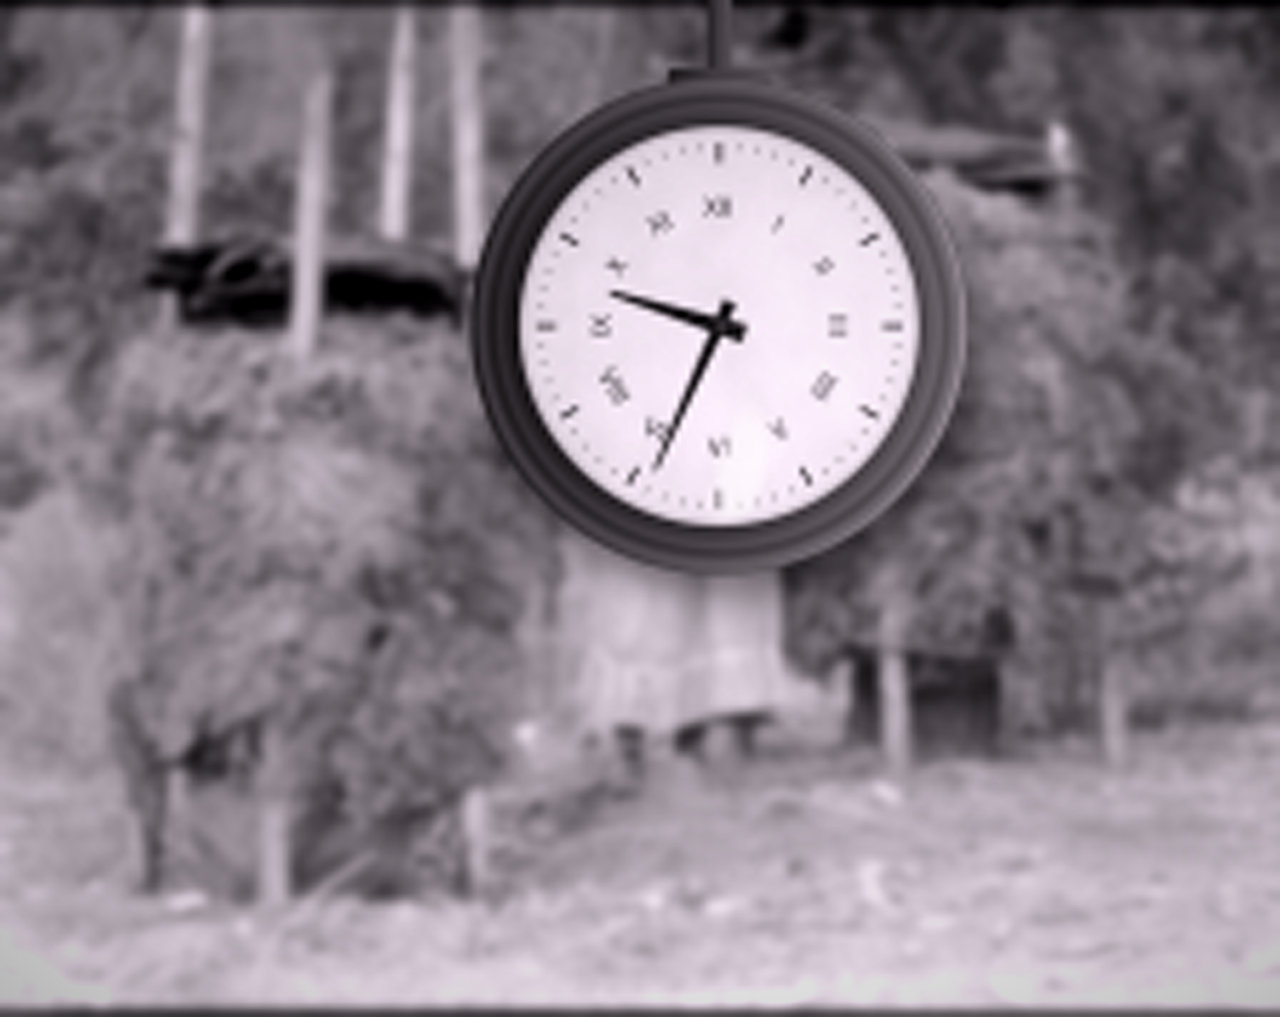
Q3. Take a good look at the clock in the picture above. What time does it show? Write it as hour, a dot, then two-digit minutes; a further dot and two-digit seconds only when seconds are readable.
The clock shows 9.34
